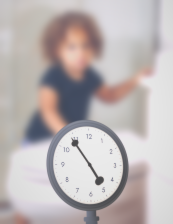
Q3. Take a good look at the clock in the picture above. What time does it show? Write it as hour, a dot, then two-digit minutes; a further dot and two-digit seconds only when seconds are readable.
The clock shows 4.54
